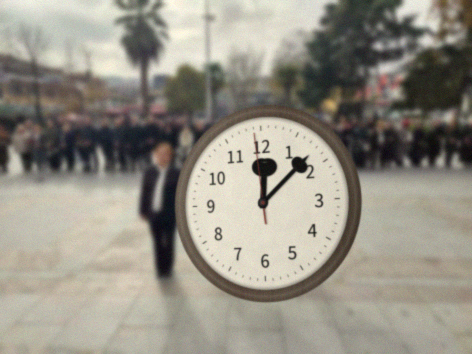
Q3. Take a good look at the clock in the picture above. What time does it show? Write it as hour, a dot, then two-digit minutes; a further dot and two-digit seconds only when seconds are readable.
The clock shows 12.07.59
